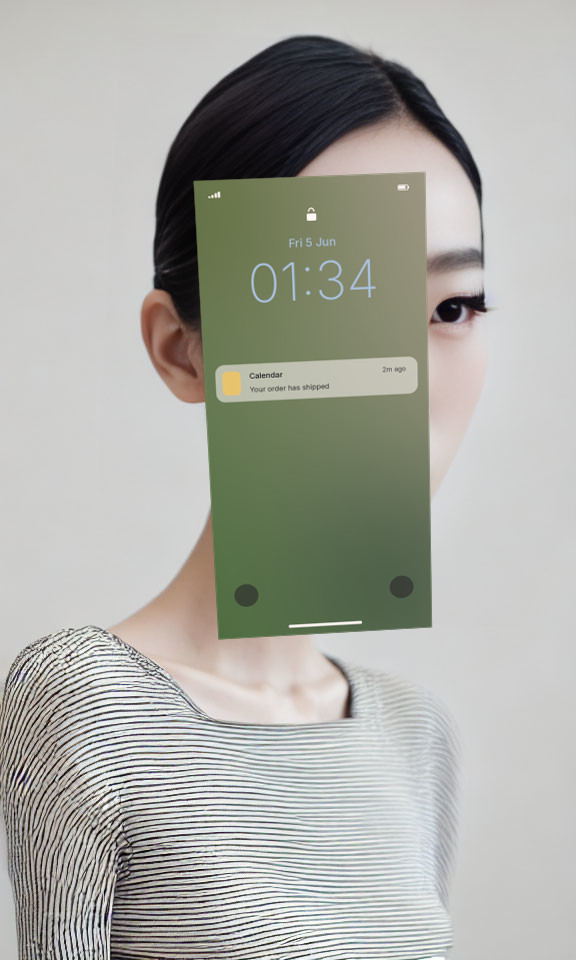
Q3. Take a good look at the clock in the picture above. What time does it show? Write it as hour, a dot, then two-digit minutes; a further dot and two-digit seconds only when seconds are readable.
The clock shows 1.34
